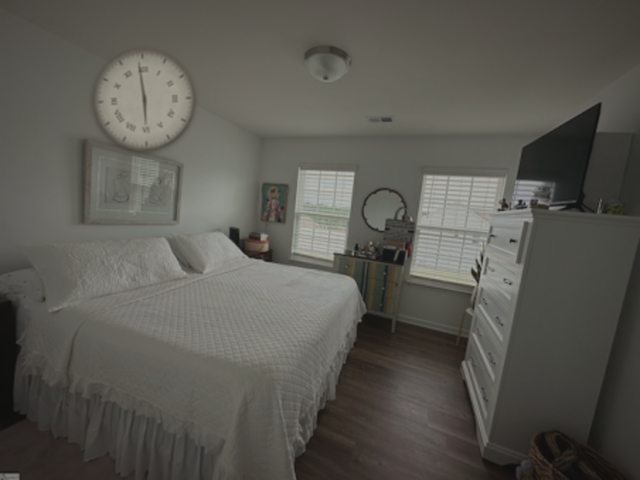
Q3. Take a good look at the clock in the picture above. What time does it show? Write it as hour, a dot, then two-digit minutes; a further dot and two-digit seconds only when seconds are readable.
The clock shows 5.59
